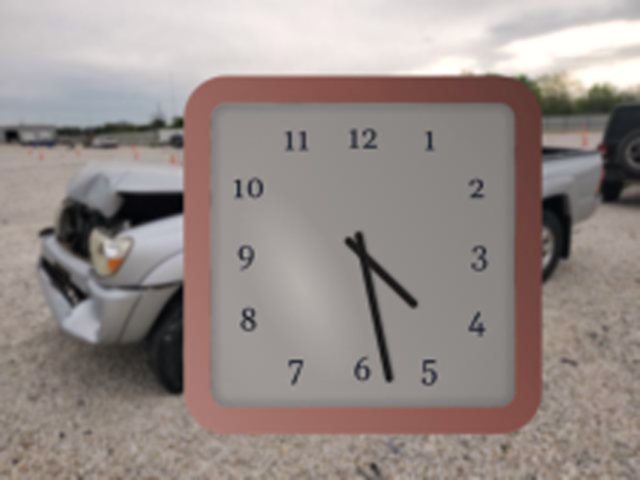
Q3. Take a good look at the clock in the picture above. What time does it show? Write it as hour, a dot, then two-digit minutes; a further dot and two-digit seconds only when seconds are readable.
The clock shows 4.28
